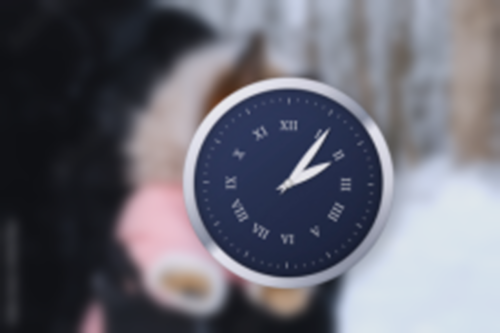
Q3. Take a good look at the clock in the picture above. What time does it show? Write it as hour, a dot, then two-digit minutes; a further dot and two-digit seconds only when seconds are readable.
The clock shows 2.06
